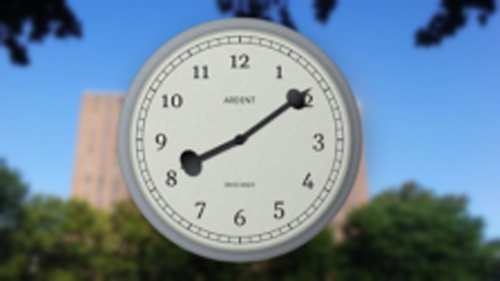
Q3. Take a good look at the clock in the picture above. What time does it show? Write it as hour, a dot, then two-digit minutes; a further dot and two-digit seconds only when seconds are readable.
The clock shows 8.09
